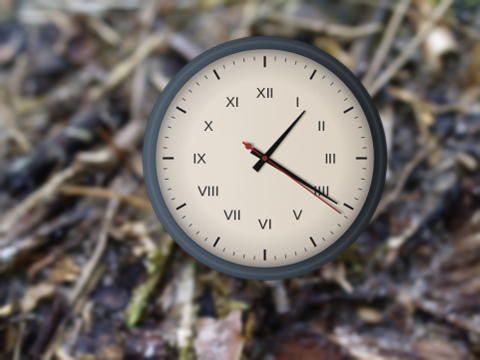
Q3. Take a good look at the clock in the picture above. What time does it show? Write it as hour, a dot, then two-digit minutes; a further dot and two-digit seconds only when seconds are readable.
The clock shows 1.20.21
